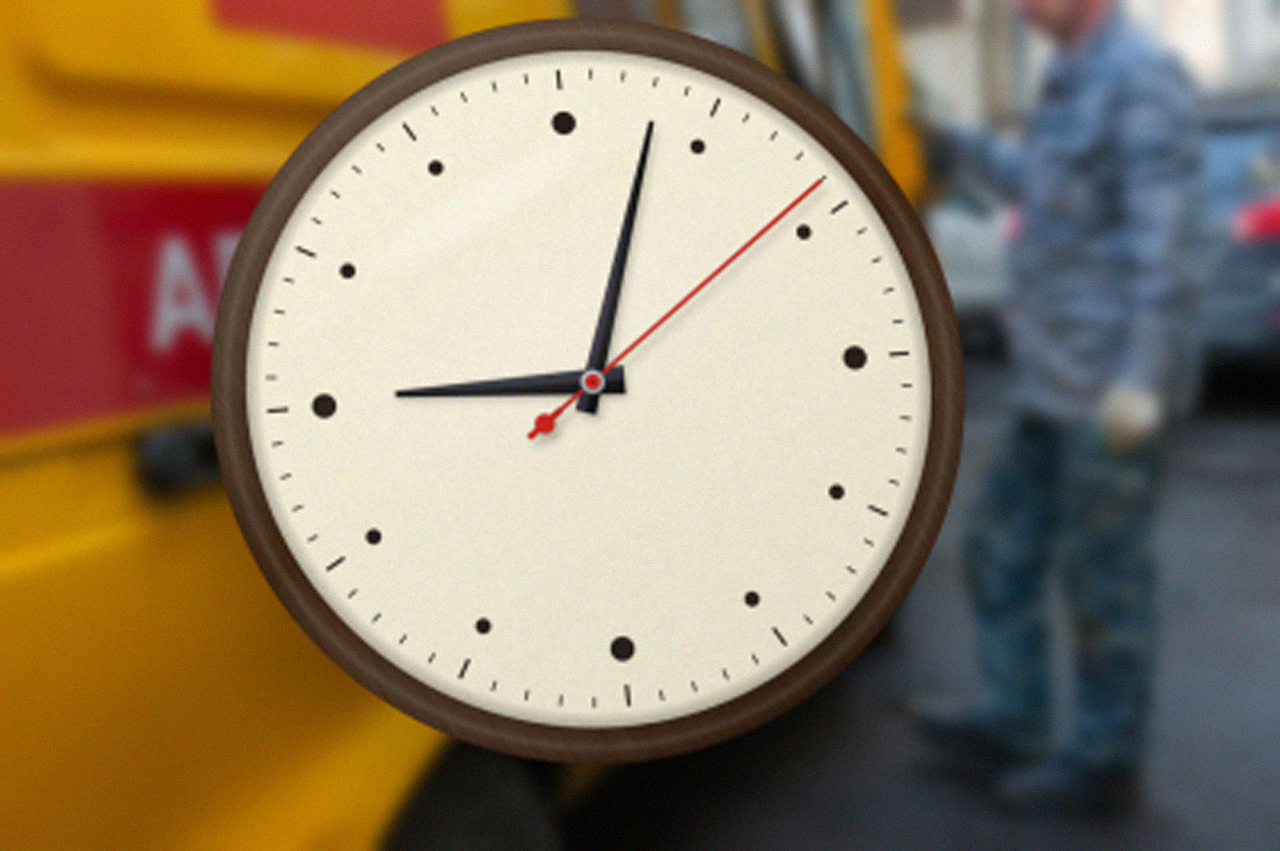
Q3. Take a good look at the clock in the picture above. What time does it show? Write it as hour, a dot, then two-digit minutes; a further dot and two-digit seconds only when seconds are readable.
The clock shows 9.03.09
